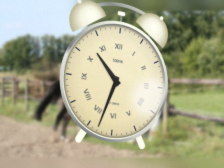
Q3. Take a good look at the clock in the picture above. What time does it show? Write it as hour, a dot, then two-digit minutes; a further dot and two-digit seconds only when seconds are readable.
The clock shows 10.33
